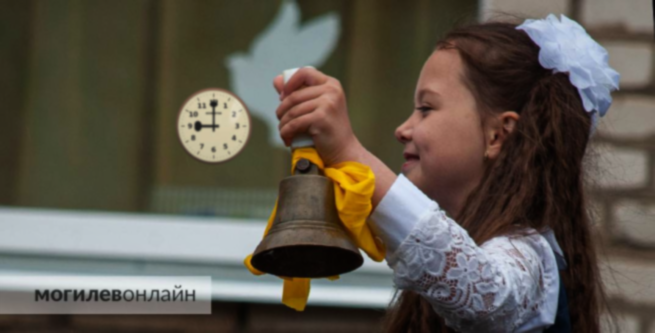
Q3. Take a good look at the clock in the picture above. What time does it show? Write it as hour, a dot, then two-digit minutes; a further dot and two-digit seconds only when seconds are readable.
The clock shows 9.00
